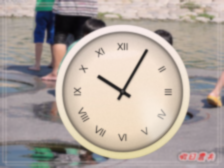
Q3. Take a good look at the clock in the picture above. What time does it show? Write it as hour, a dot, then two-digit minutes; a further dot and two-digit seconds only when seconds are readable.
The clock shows 10.05
